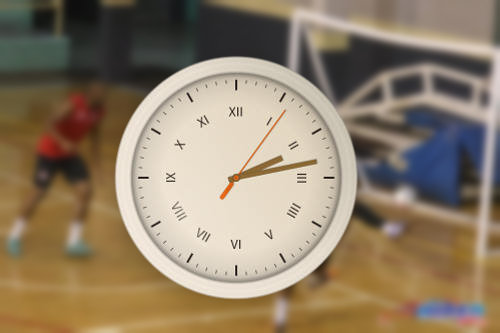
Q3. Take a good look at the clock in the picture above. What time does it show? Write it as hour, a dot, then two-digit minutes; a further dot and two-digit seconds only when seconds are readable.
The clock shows 2.13.06
